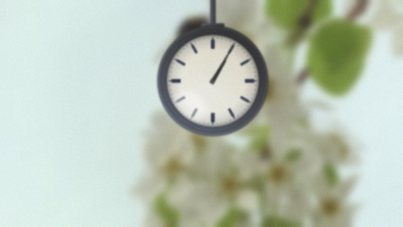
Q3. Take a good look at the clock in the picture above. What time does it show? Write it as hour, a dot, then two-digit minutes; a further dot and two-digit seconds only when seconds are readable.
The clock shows 1.05
